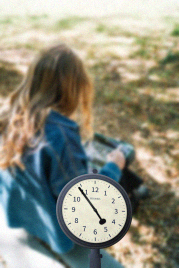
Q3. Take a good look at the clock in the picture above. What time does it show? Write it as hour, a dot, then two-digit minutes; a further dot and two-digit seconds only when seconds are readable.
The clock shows 4.54
